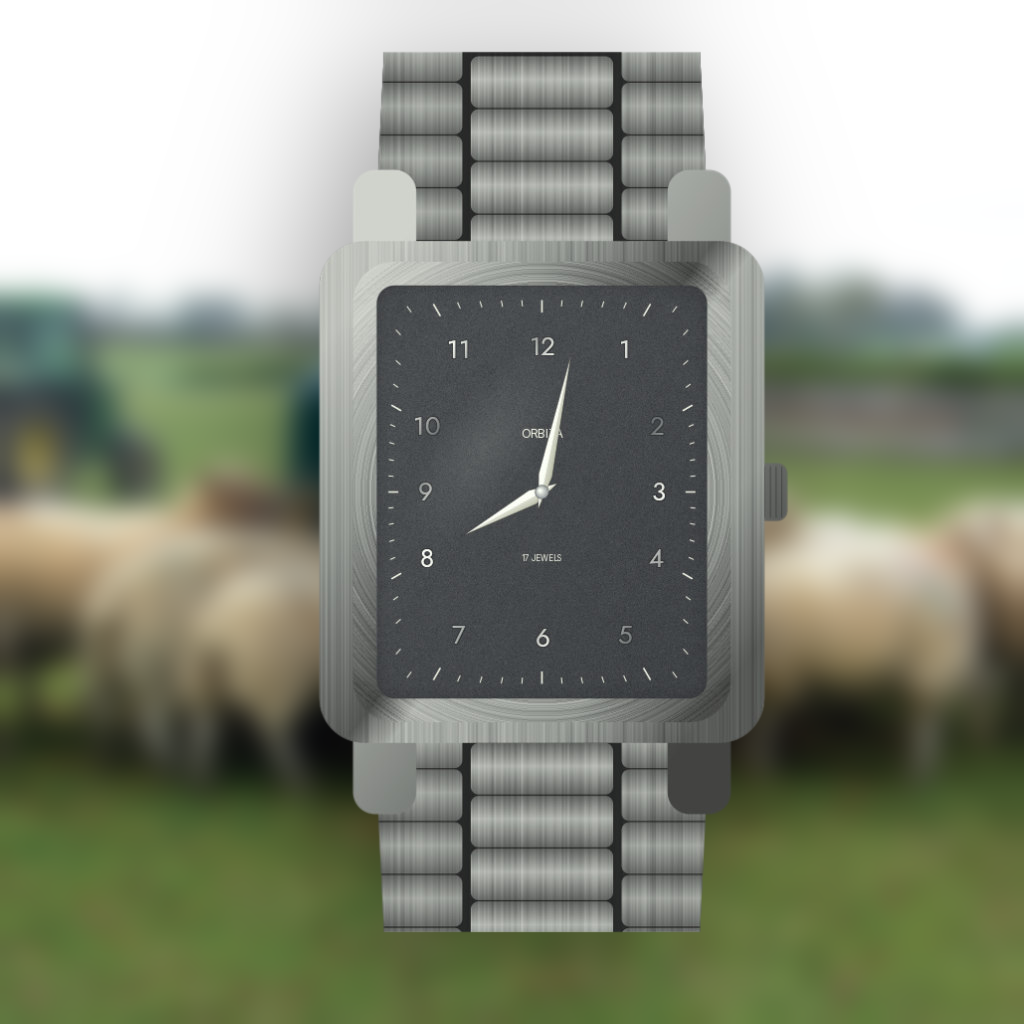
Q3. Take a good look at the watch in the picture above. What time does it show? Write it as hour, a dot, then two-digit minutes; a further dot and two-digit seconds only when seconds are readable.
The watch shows 8.02
